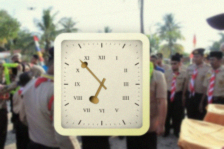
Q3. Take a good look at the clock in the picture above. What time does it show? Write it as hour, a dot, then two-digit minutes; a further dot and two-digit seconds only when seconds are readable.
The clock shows 6.53
